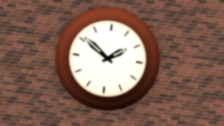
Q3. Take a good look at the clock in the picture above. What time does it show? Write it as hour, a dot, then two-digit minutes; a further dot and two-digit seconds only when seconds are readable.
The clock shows 1.51
